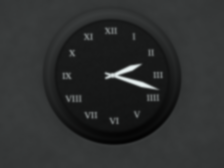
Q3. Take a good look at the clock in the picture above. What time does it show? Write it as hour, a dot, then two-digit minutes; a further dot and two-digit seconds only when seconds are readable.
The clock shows 2.18
